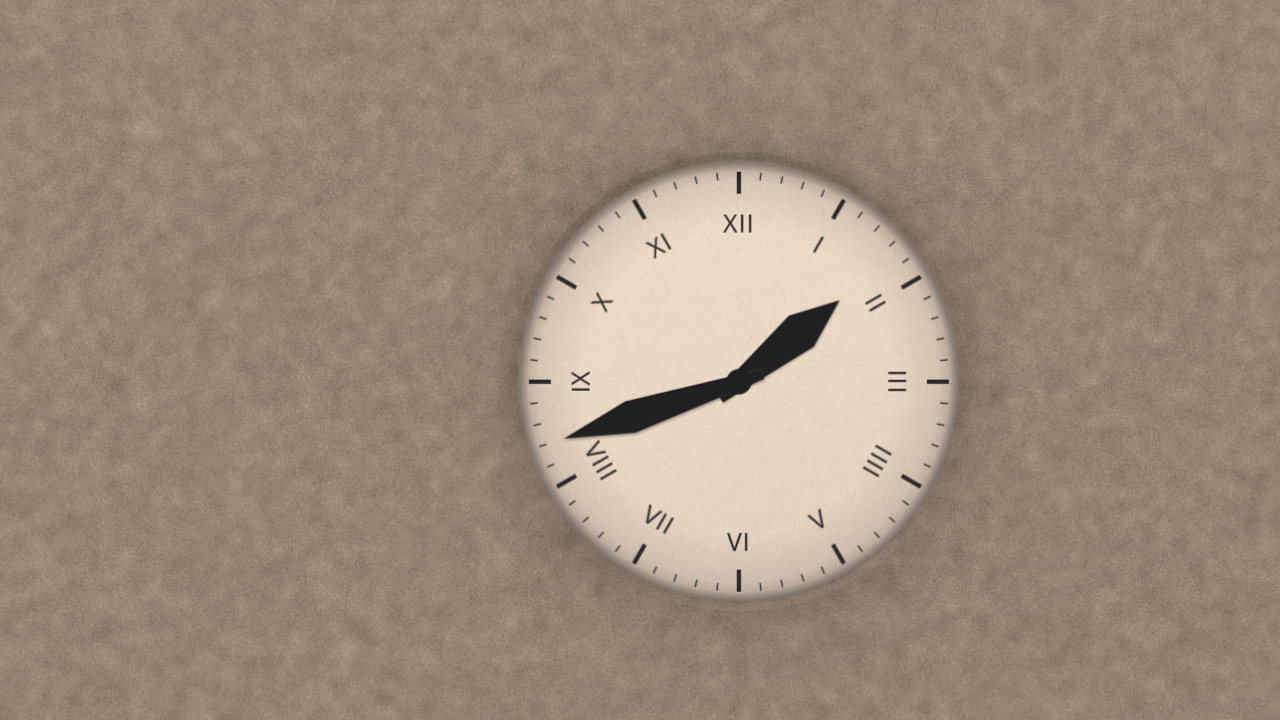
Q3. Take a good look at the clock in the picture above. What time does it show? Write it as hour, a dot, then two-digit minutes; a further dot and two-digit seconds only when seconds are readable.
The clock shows 1.42
